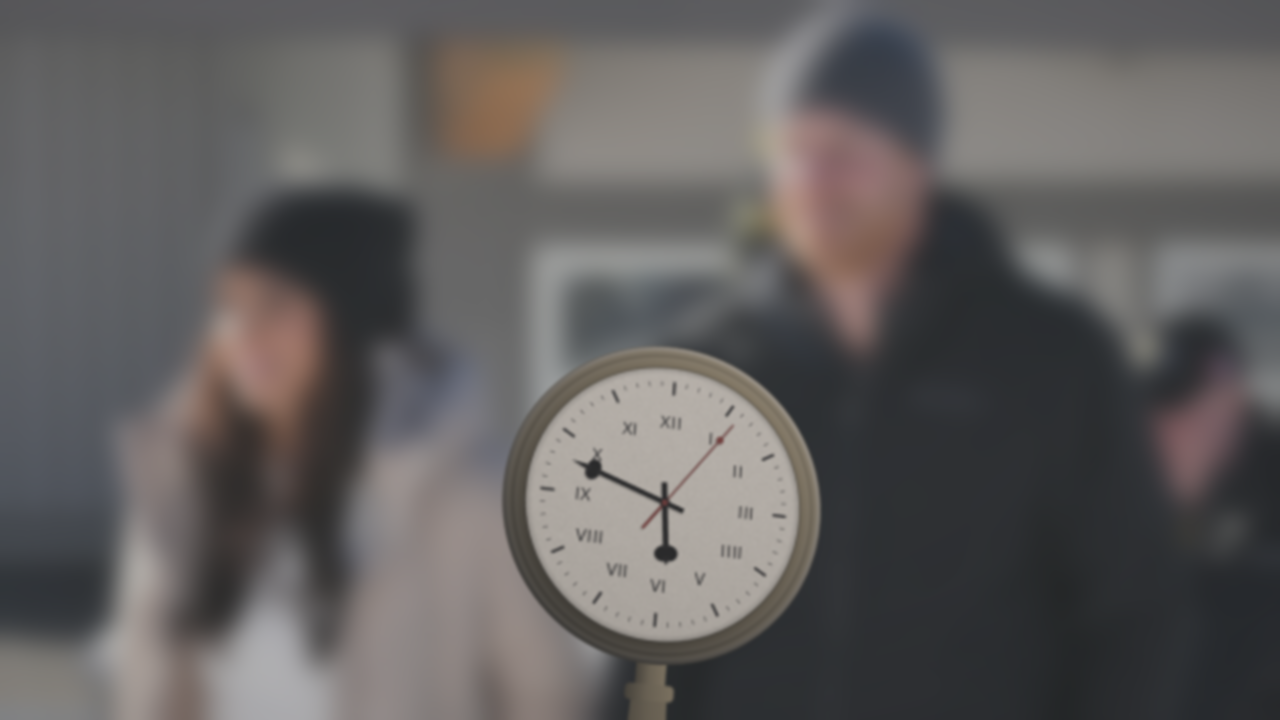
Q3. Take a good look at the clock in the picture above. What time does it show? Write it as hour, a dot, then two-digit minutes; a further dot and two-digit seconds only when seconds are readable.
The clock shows 5.48.06
